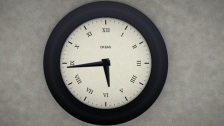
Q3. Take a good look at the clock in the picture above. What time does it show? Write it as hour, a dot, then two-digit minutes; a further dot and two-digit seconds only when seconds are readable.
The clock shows 5.44
